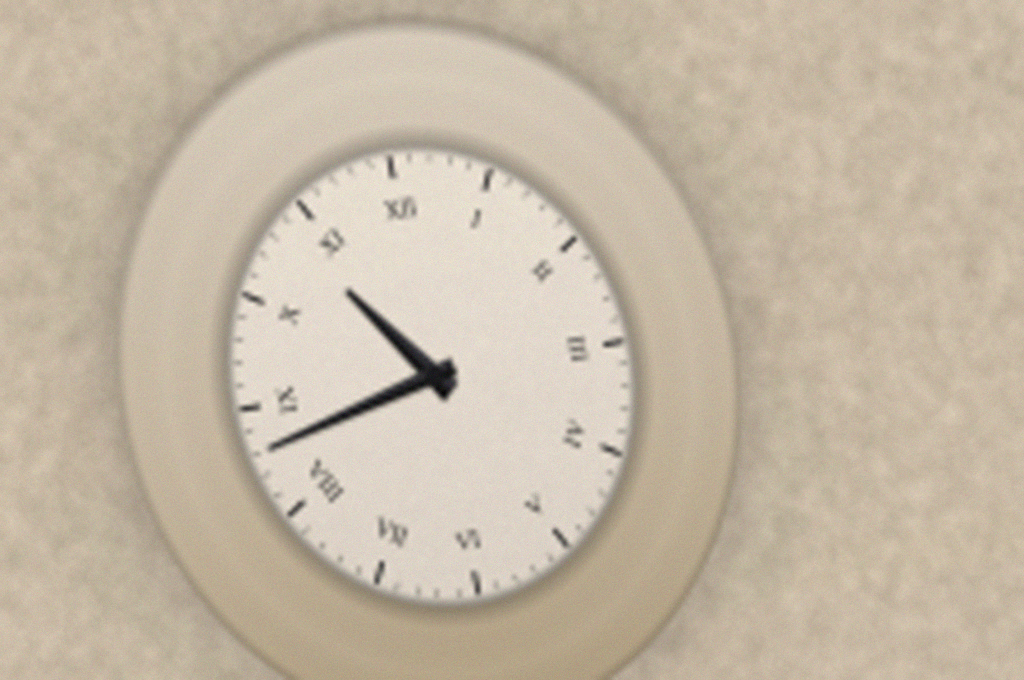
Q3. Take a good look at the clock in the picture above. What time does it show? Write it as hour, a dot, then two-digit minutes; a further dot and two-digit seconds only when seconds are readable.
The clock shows 10.43
